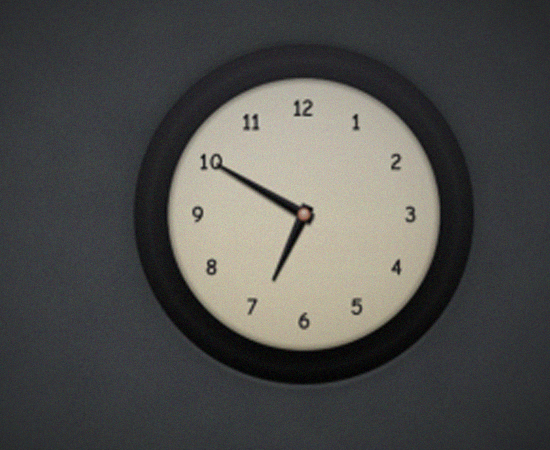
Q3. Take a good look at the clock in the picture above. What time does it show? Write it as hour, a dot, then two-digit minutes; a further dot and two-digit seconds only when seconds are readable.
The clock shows 6.50
